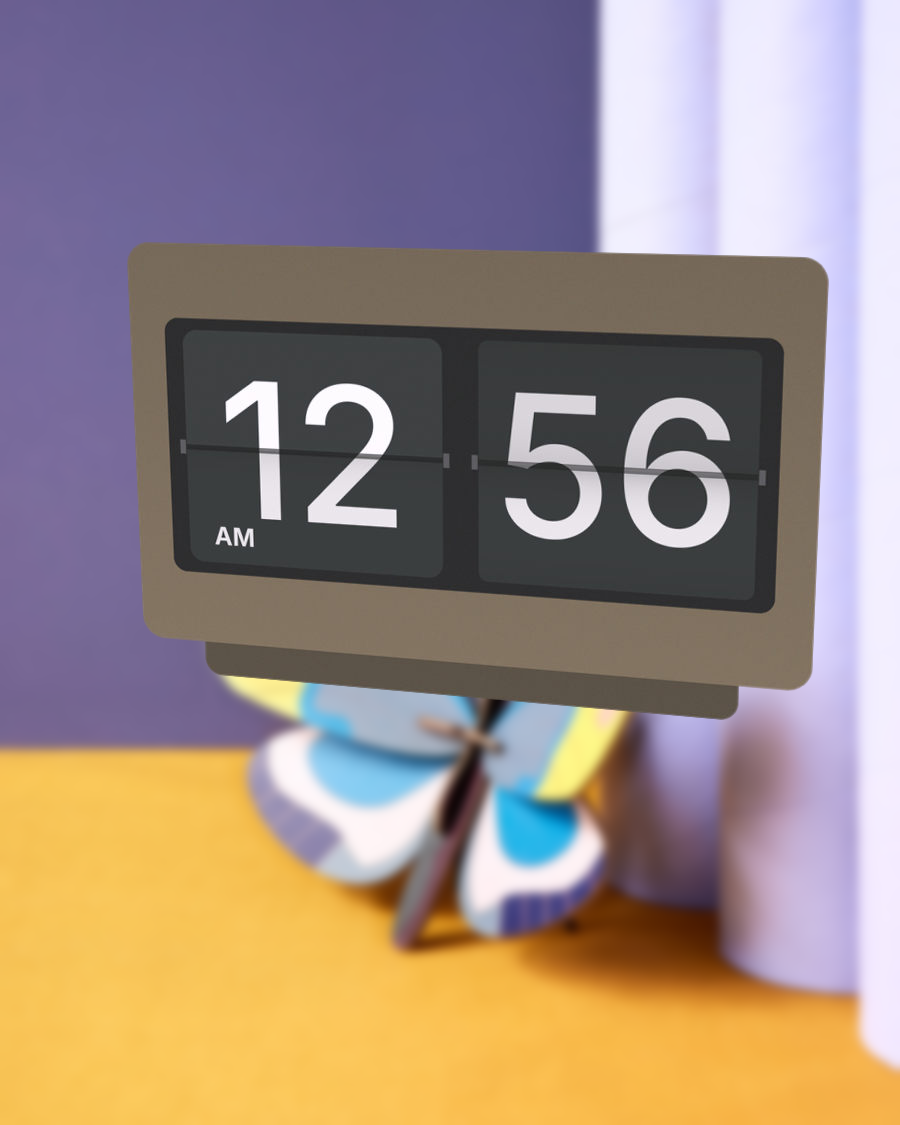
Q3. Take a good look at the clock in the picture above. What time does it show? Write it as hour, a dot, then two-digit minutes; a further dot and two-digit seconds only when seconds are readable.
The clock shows 12.56
